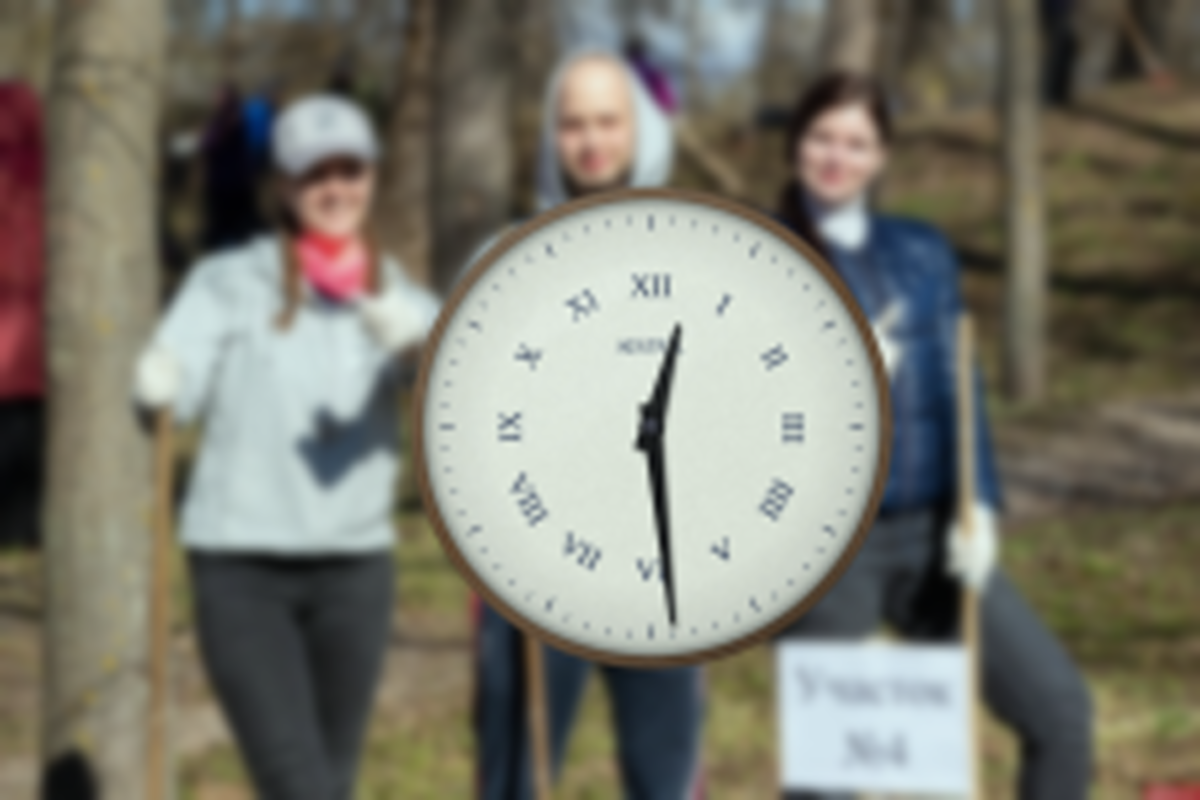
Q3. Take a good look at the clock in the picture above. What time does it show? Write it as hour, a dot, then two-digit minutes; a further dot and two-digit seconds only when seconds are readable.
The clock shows 12.29
